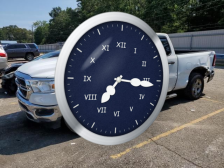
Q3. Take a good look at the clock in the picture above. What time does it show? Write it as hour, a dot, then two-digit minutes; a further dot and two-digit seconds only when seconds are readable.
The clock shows 7.16
